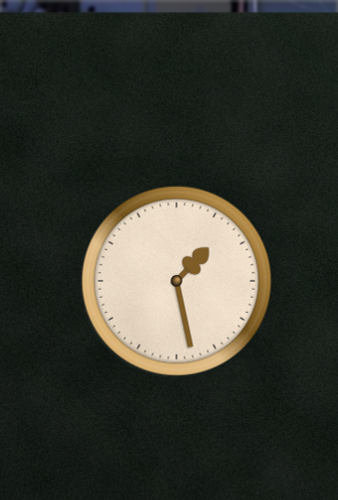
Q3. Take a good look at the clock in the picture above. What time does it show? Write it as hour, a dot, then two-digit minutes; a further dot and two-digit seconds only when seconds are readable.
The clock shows 1.28
